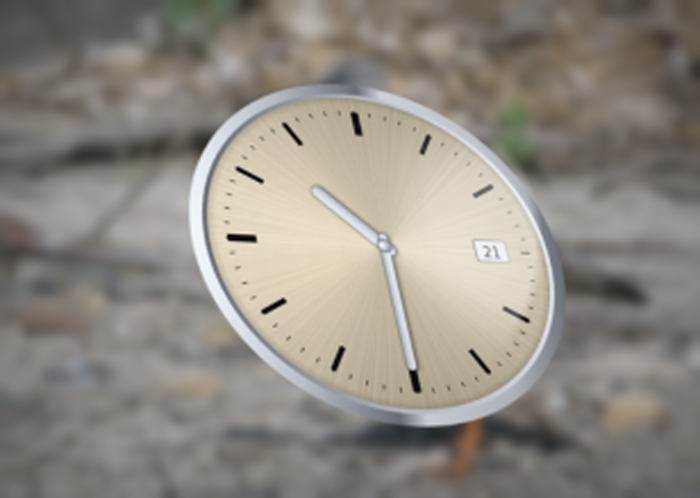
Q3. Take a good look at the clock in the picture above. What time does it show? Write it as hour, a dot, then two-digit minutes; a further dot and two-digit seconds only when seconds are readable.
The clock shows 10.30
